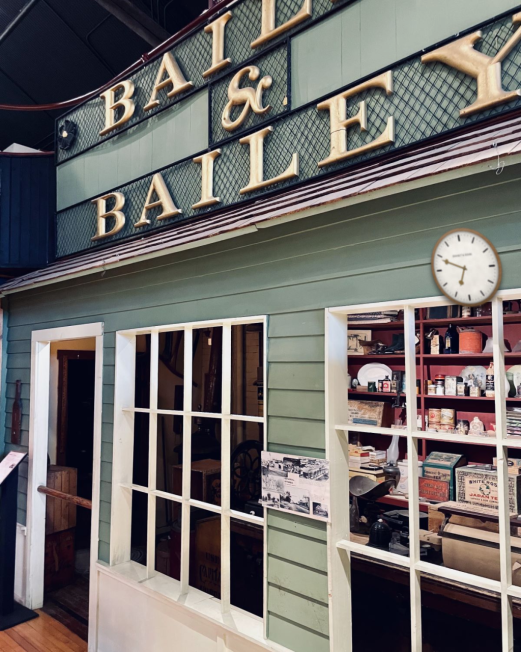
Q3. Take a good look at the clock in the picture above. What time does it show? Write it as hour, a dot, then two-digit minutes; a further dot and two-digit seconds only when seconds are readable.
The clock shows 6.49
